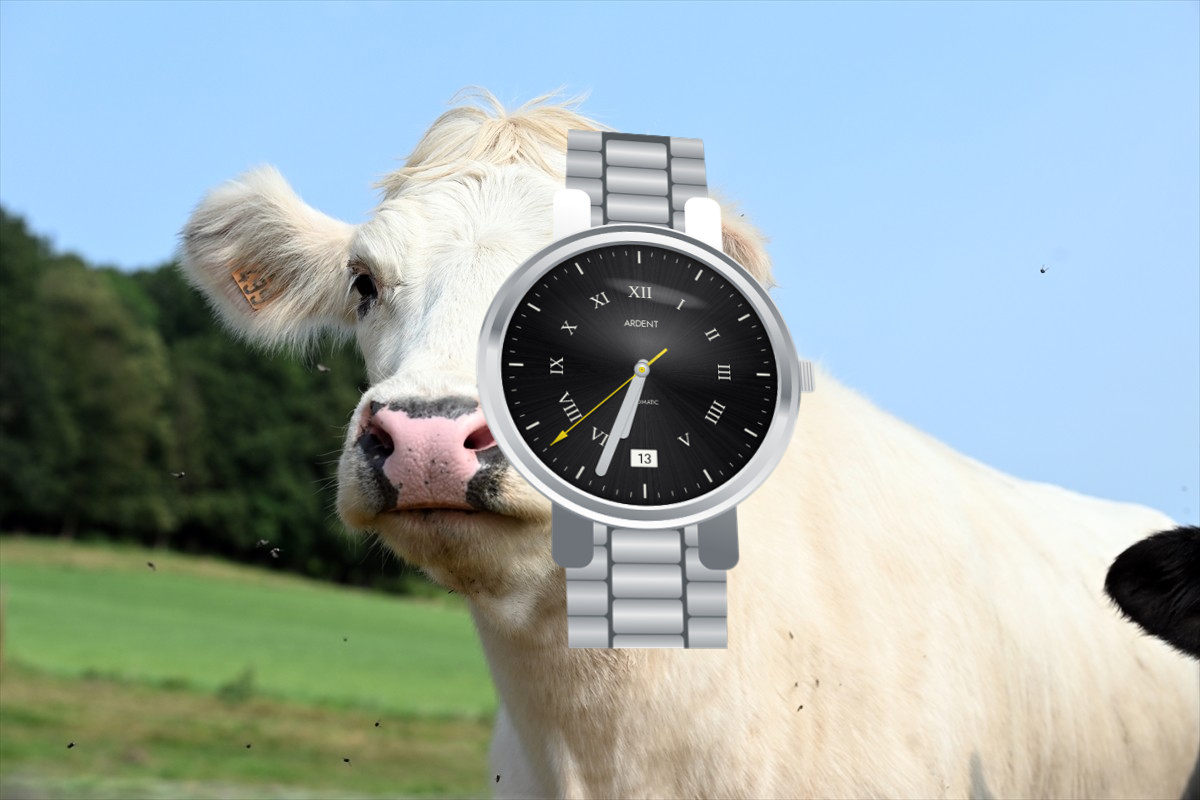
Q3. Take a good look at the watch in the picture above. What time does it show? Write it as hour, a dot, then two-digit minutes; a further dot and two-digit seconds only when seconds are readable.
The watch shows 6.33.38
